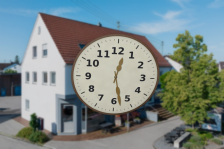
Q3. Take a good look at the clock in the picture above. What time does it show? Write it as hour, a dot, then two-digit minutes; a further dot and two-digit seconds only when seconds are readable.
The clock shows 12.28
